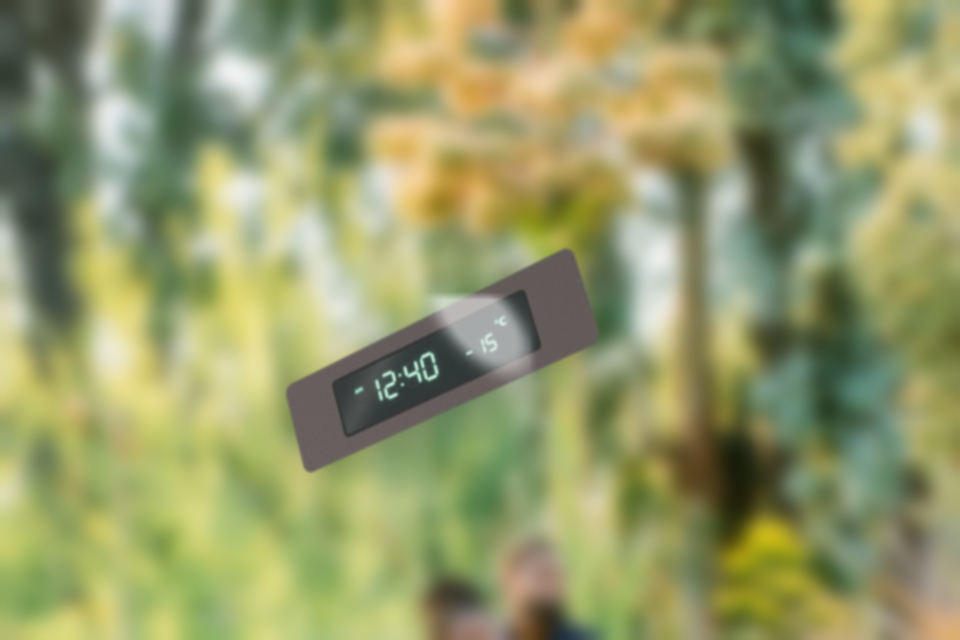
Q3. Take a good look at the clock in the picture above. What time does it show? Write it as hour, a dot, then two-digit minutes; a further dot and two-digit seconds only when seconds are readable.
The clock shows 12.40
